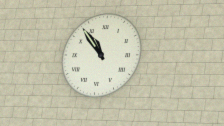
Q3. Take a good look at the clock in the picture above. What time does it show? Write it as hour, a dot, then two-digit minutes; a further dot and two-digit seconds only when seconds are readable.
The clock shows 10.53
